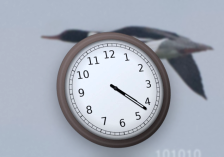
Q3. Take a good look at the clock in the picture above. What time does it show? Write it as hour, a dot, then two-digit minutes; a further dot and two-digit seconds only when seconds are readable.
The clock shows 4.22
